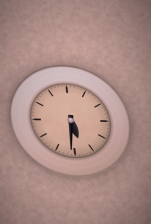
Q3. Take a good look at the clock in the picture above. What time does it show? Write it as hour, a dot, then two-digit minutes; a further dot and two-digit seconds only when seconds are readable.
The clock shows 5.31
